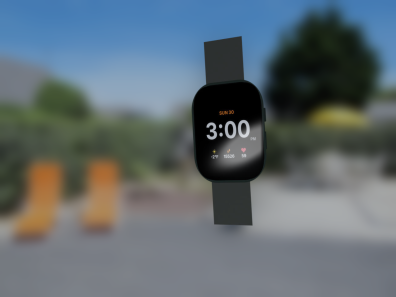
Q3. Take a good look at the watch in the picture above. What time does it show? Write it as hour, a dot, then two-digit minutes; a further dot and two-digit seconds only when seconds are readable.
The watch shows 3.00
